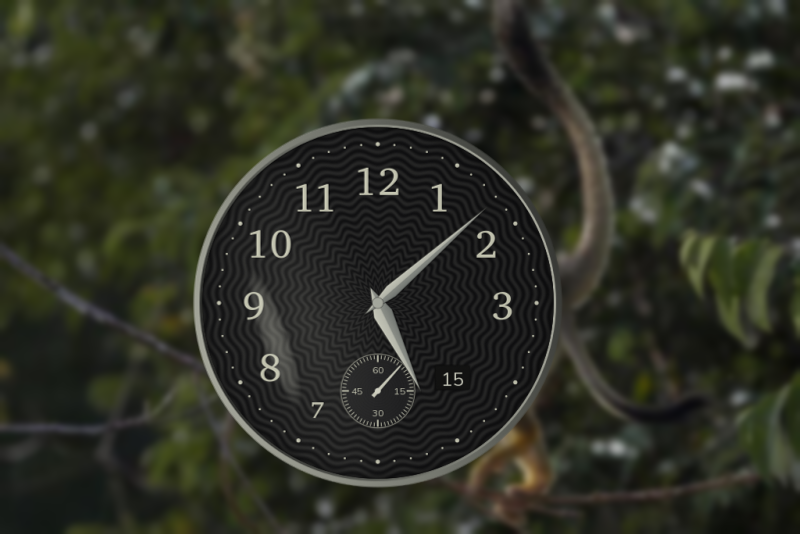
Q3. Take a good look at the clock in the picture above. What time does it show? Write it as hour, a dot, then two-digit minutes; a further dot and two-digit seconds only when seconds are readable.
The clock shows 5.08.07
